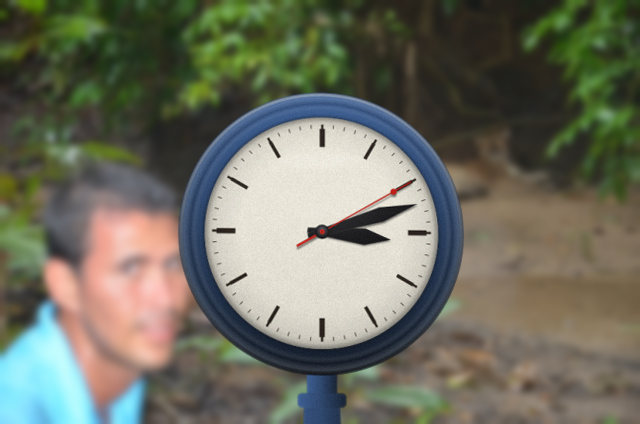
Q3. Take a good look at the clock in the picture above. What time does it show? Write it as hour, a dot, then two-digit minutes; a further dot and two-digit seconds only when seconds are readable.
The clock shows 3.12.10
